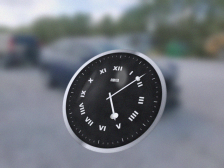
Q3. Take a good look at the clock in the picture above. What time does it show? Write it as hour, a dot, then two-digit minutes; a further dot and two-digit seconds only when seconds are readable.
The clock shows 5.08
